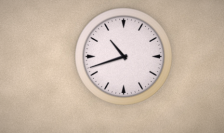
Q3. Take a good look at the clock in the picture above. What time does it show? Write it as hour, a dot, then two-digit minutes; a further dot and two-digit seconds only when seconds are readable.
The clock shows 10.42
